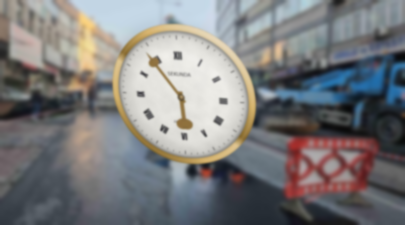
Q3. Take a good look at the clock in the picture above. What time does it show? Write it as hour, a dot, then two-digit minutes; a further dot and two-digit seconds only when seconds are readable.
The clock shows 5.54
